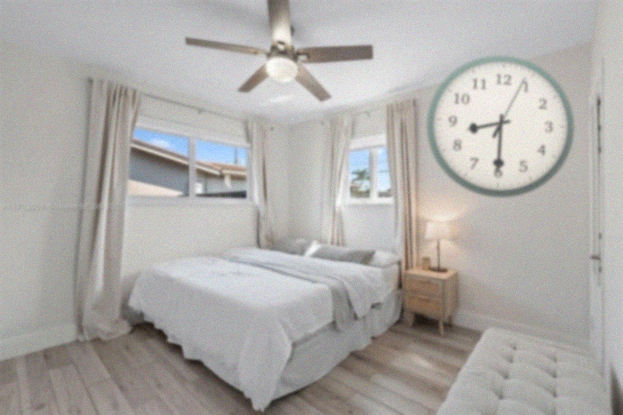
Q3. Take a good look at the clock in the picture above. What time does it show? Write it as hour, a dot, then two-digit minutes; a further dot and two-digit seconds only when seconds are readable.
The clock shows 8.30.04
